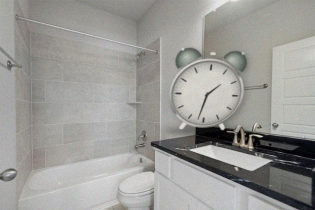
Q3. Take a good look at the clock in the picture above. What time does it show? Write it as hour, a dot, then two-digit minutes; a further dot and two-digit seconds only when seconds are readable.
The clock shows 1.32
